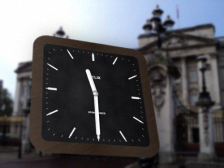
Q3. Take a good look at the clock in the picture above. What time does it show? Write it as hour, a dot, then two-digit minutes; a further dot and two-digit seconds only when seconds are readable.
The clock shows 11.30
